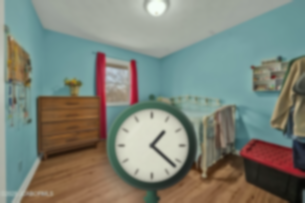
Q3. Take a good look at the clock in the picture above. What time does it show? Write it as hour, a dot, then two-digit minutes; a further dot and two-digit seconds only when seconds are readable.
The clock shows 1.22
